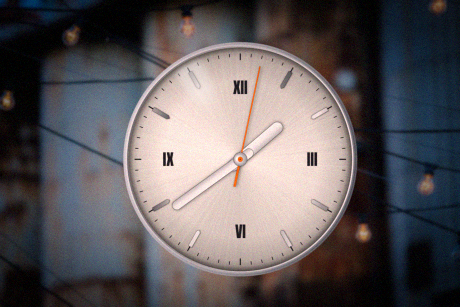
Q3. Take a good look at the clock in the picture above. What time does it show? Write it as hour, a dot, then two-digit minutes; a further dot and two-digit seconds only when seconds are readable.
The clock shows 1.39.02
